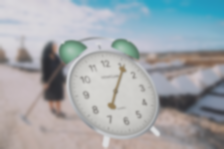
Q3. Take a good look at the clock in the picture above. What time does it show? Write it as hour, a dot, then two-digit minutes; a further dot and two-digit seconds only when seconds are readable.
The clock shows 7.06
